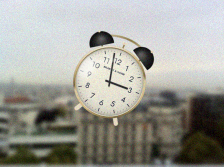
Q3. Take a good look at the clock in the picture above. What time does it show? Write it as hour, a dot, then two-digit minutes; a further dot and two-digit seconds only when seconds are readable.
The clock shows 2.58
